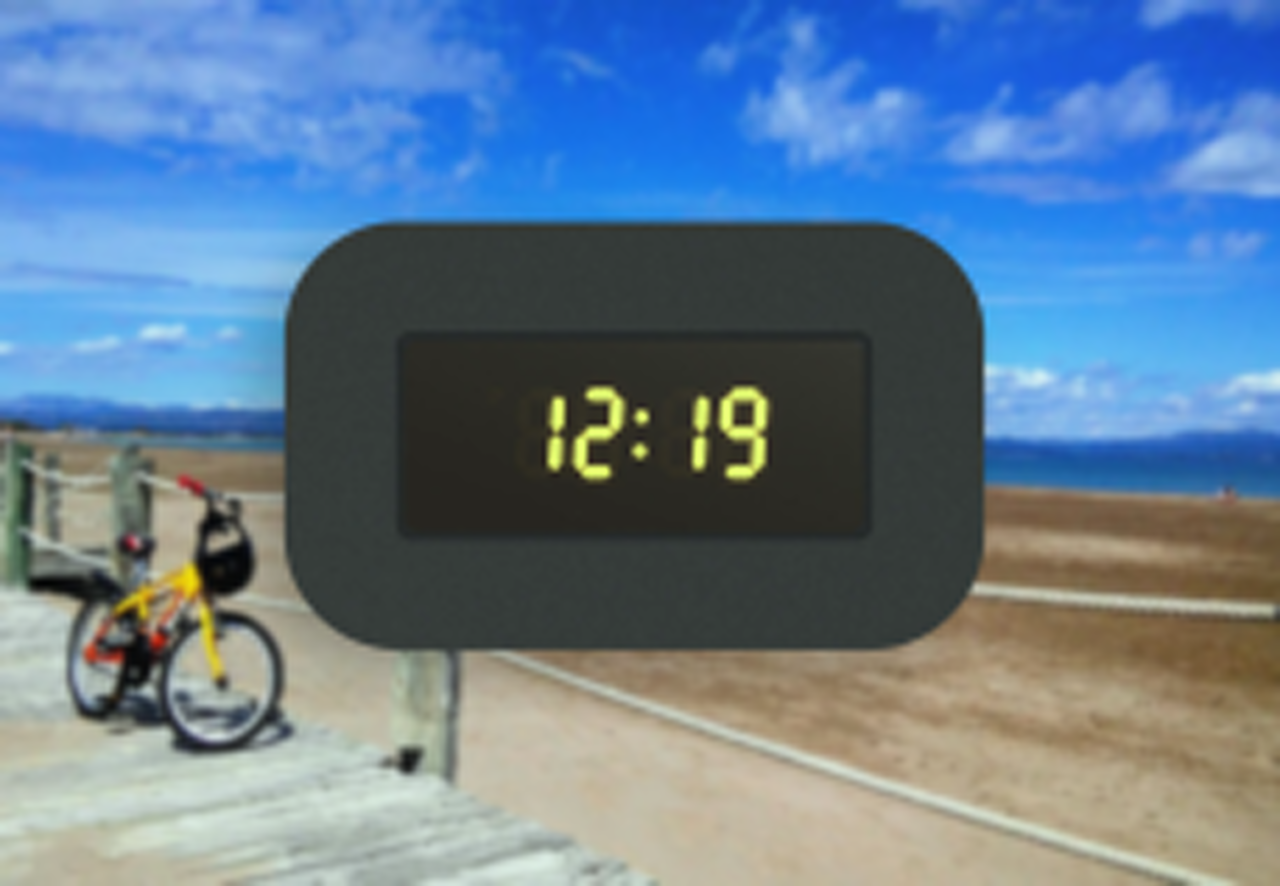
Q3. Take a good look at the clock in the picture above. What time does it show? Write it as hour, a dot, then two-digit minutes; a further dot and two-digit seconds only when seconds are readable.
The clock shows 12.19
